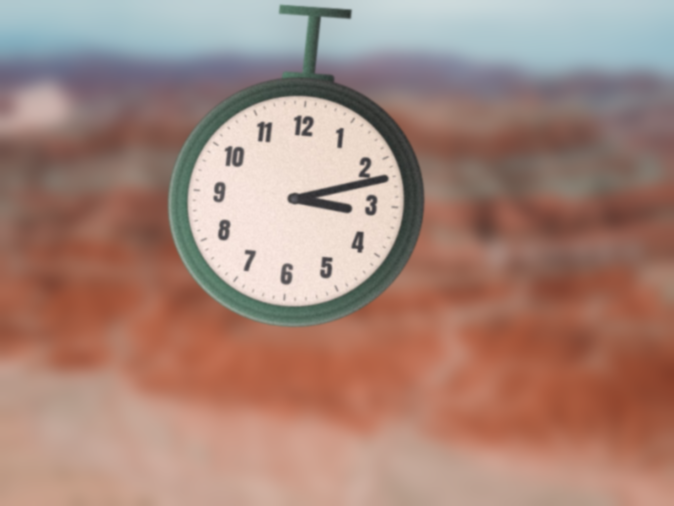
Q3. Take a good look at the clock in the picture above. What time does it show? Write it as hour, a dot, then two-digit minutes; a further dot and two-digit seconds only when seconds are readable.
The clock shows 3.12
